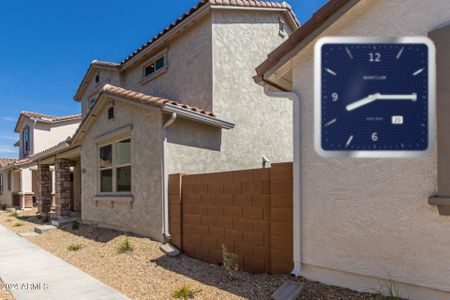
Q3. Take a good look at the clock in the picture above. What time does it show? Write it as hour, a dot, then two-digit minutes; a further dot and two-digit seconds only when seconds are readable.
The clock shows 8.15
